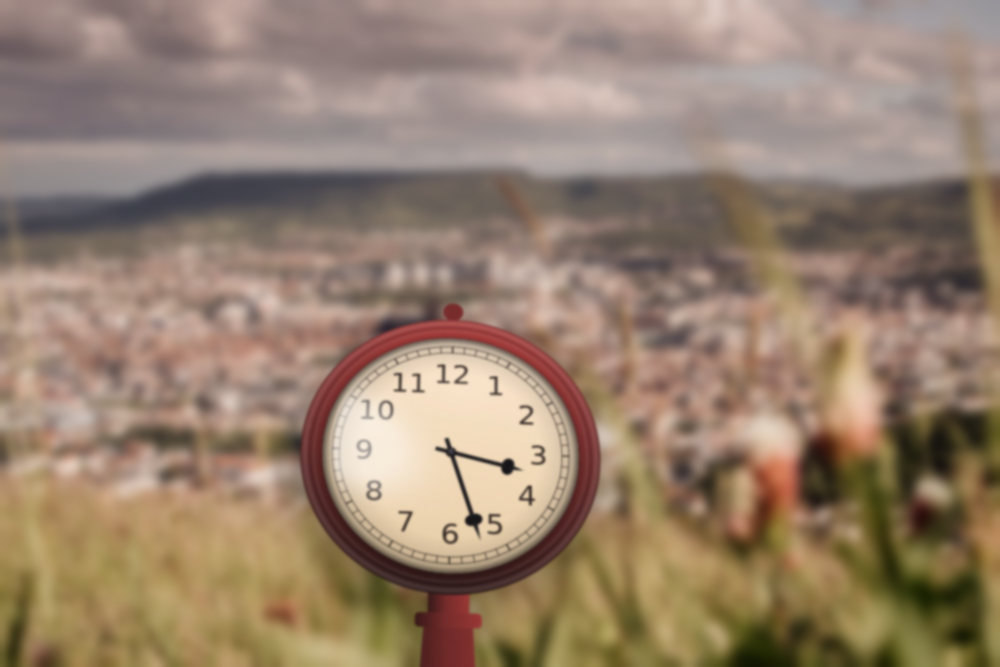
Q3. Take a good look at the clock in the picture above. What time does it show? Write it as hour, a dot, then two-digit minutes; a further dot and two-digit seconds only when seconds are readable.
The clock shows 3.27
